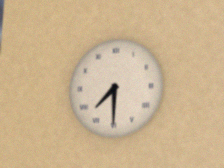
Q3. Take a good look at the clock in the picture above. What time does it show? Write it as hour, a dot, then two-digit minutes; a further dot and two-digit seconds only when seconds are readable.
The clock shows 7.30
